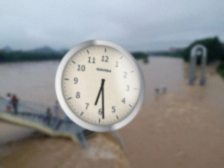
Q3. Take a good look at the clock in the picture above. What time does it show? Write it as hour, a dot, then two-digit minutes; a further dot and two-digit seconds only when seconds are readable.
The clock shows 6.29
